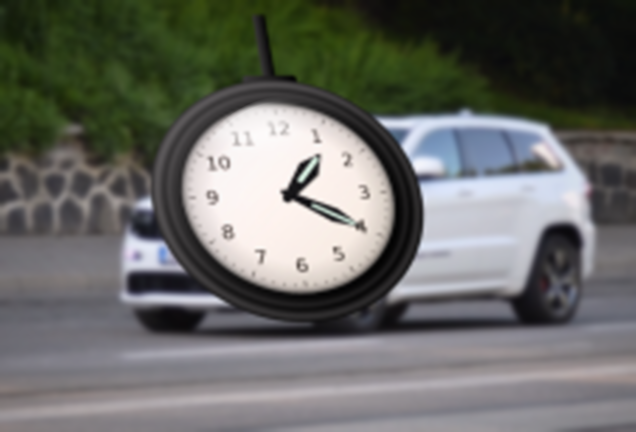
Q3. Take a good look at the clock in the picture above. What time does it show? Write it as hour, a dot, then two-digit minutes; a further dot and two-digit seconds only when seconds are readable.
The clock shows 1.20
